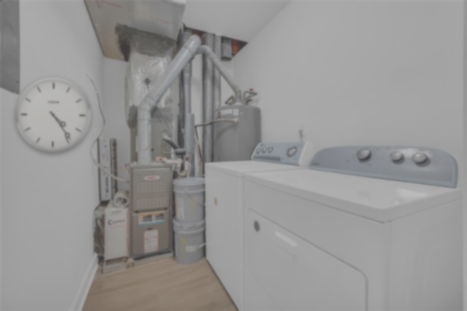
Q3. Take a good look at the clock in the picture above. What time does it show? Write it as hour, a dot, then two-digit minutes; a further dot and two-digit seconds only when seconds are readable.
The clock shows 4.24
